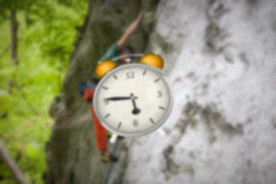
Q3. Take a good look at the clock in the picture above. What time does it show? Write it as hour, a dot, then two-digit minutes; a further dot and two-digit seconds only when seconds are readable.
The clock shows 5.46
